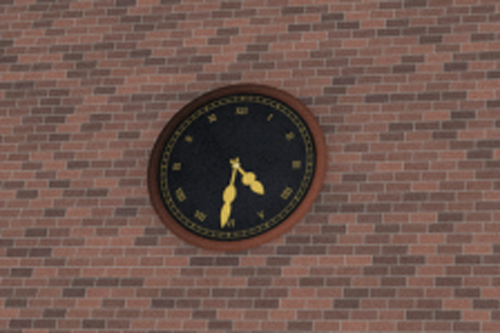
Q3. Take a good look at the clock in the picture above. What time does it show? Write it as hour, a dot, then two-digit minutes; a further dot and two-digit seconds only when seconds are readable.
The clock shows 4.31
